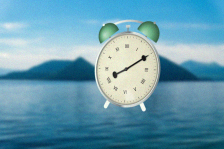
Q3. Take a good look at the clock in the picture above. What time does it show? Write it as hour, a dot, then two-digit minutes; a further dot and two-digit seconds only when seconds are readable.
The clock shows 8.10
